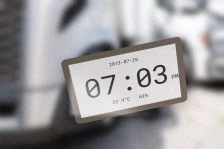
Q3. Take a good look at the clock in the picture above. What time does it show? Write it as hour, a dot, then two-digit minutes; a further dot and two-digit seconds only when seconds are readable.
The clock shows 7.03
